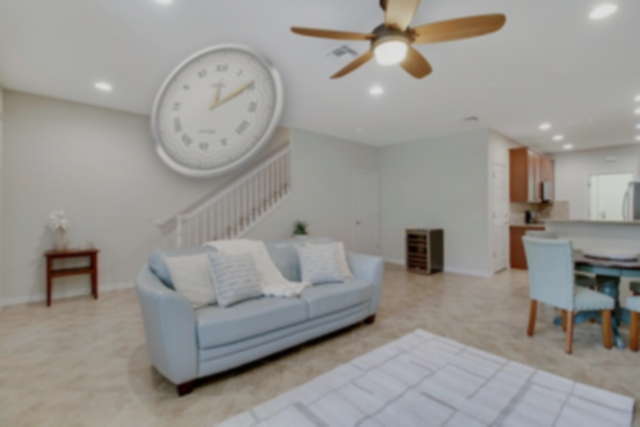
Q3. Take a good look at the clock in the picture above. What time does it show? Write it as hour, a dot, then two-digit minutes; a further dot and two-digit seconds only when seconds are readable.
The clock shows 12.09
